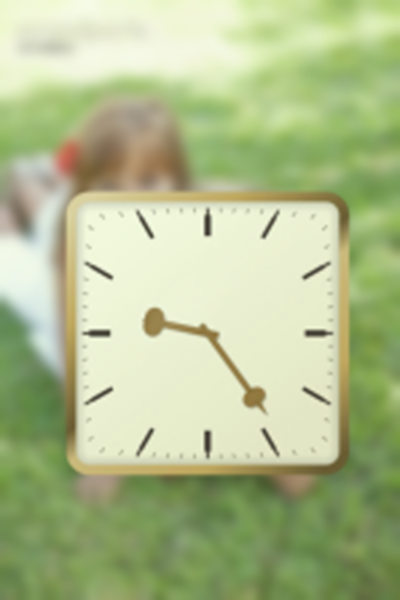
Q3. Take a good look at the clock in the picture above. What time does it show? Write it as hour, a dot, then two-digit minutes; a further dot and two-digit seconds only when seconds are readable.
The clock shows 9.24
